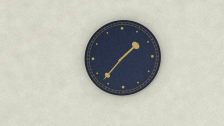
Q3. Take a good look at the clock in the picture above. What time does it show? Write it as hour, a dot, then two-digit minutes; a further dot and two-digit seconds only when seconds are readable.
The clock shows 1.37
